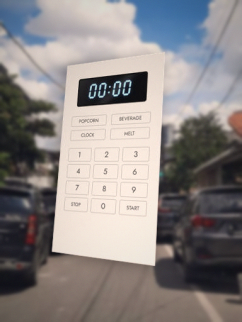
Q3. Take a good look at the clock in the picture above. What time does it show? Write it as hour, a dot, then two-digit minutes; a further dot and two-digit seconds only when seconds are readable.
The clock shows 0.00
